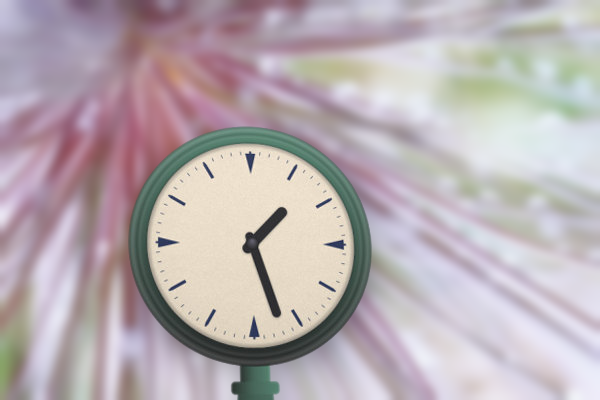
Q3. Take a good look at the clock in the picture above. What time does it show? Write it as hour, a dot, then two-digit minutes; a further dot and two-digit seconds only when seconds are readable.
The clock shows 1.27
